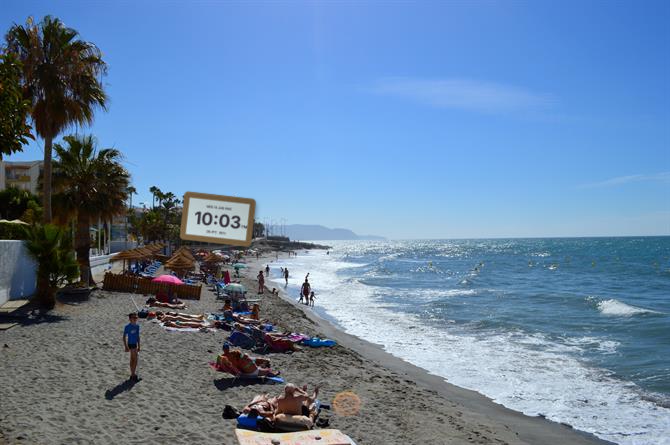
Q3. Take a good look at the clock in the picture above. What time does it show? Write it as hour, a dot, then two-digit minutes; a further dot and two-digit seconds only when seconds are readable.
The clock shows 10.03
